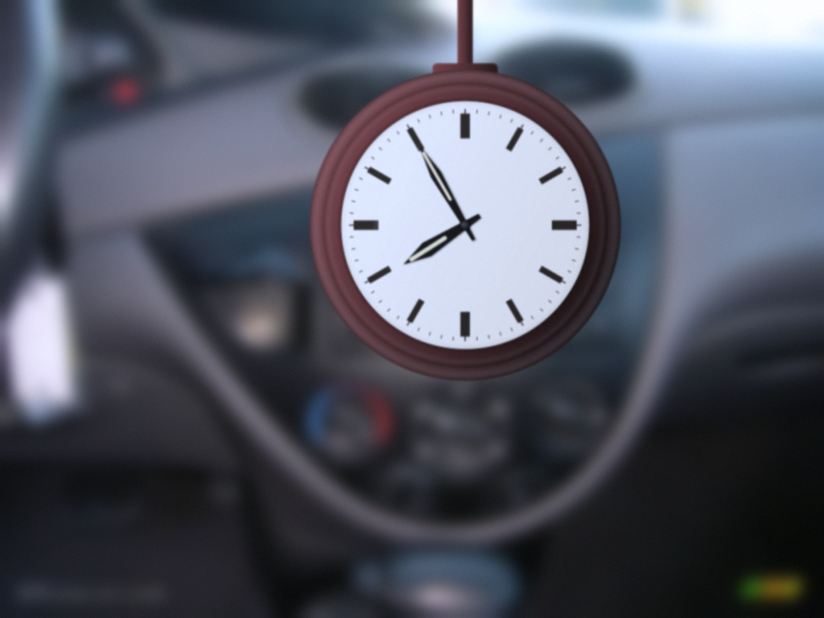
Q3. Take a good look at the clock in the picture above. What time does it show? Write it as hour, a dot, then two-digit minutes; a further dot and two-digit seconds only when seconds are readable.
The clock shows 7.55
